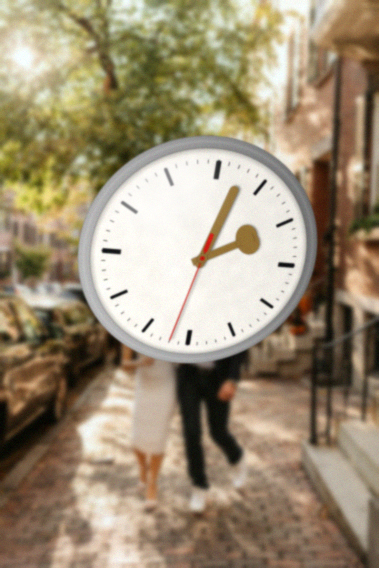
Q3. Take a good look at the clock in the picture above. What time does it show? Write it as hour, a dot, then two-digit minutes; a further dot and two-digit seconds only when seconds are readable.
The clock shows 2.02.32
